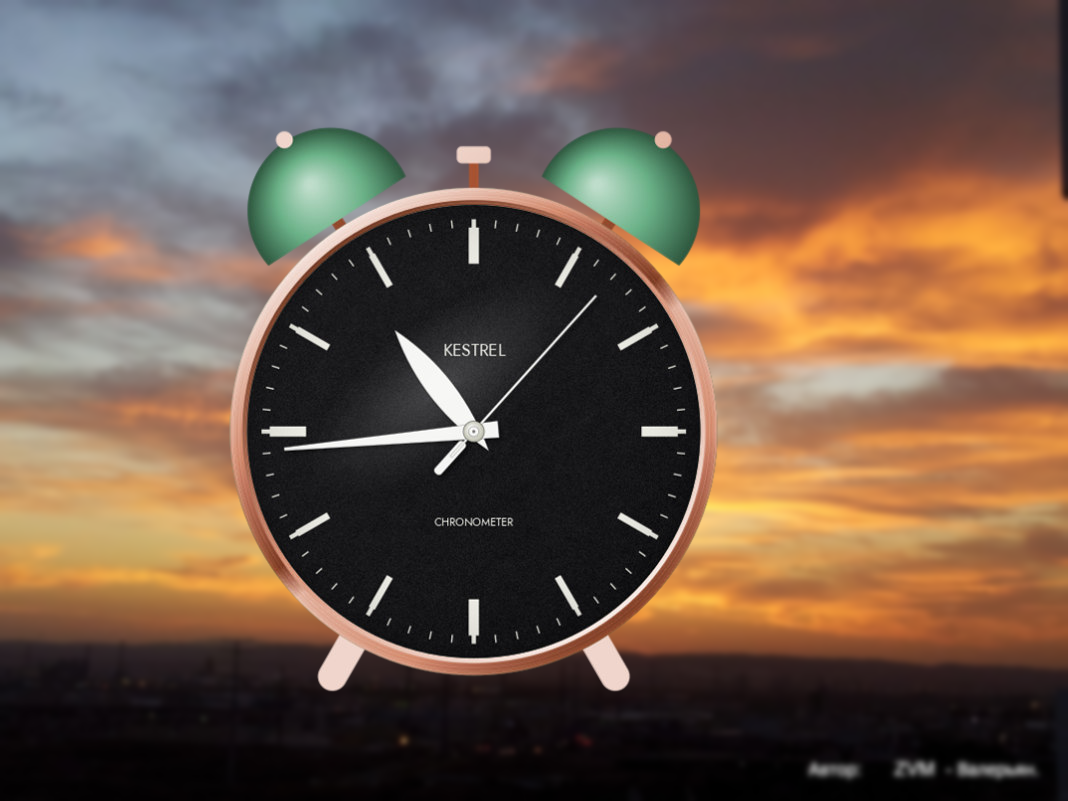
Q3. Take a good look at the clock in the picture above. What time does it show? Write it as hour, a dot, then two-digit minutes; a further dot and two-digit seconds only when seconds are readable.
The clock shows 10.44.07
